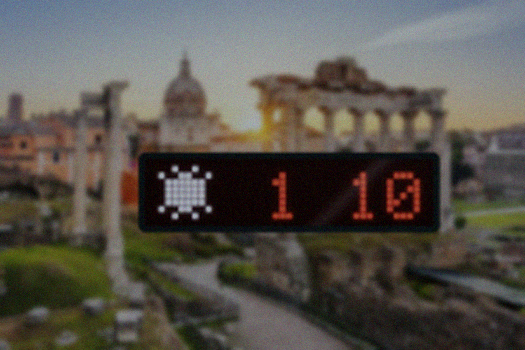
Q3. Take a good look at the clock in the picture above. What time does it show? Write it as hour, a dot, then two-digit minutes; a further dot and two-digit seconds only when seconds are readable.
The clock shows 1.10
